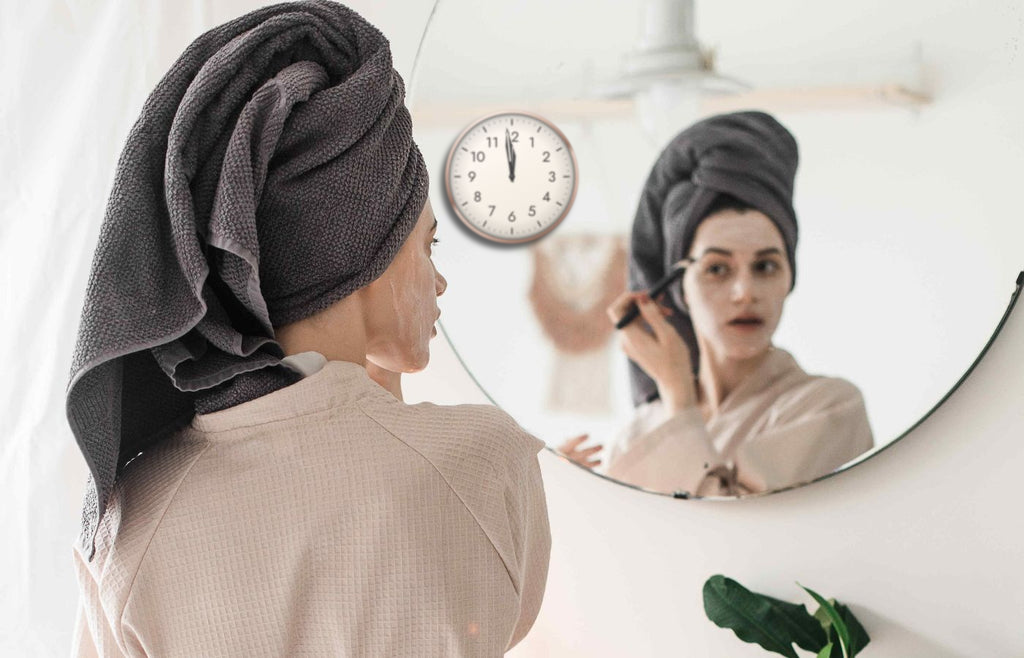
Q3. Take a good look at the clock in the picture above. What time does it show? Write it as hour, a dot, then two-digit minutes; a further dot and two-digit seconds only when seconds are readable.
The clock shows 11.59
